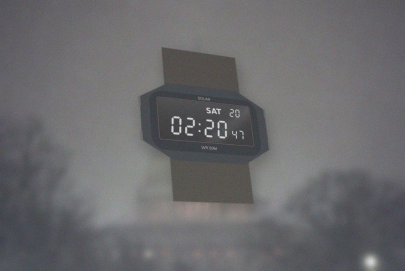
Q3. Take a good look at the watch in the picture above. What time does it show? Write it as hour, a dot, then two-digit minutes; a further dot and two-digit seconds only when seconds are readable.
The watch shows 2.20.47
